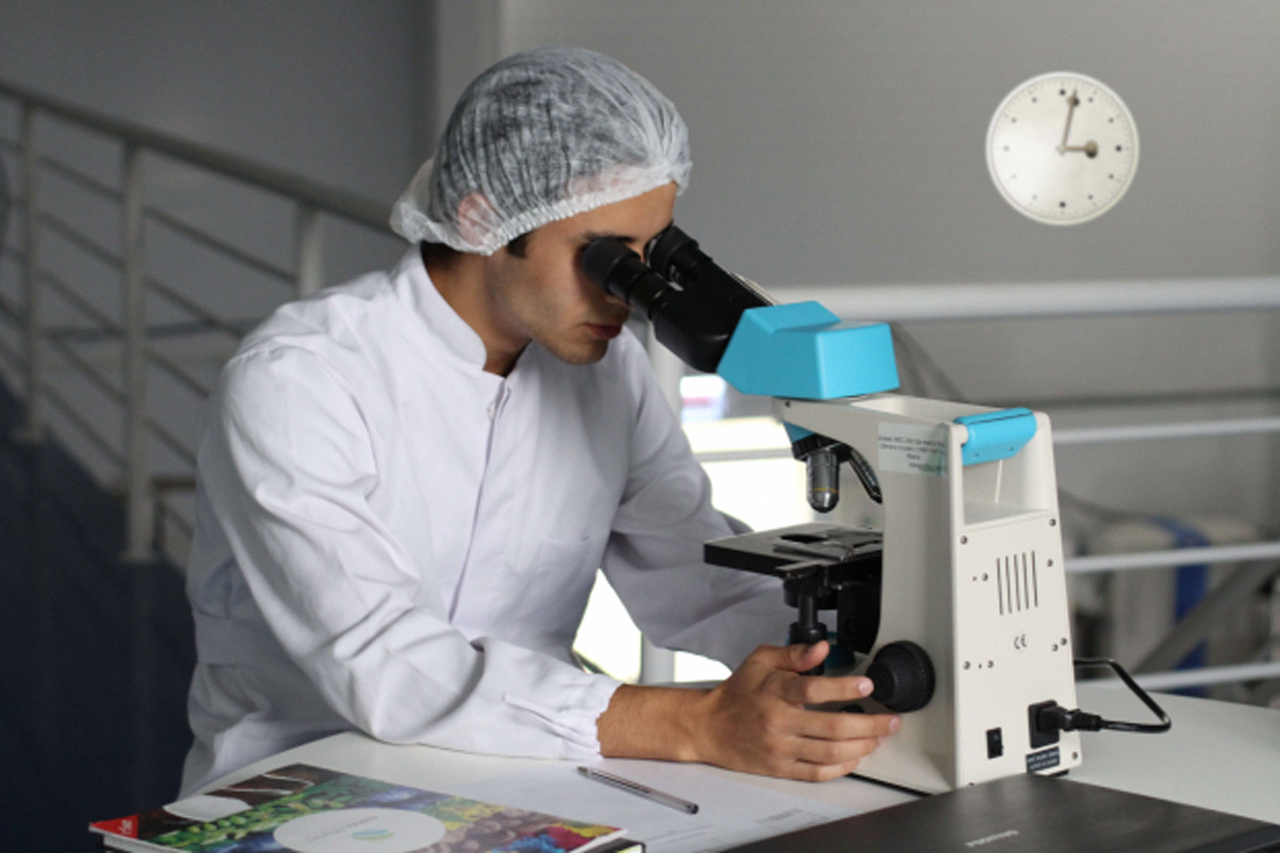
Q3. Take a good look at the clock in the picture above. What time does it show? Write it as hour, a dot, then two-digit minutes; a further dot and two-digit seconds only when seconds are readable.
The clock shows 3.02
